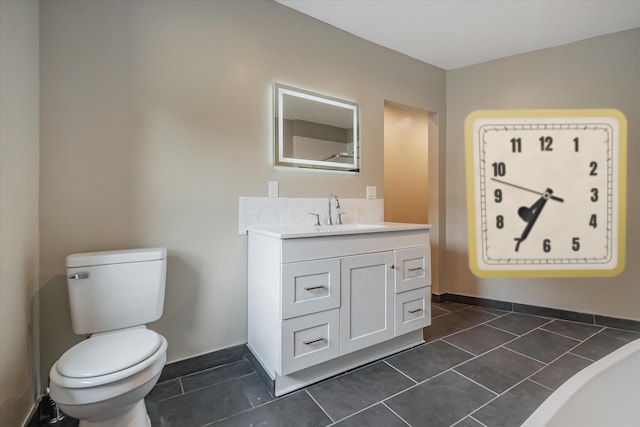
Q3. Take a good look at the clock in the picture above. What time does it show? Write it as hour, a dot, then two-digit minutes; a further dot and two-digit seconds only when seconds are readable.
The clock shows 7.34.48
